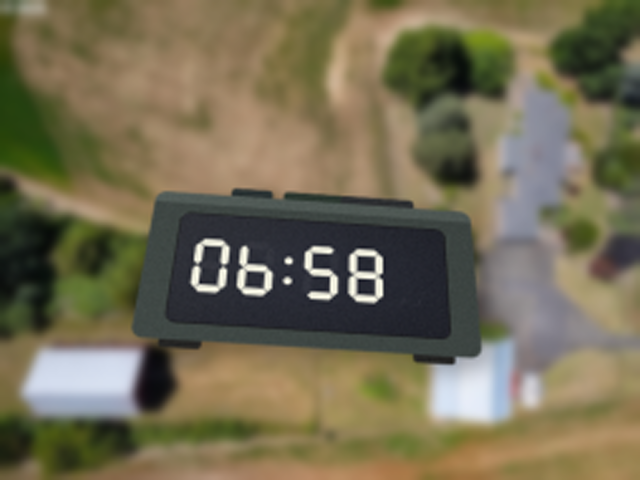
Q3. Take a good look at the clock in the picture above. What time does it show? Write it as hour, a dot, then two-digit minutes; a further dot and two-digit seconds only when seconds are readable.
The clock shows 6.58
